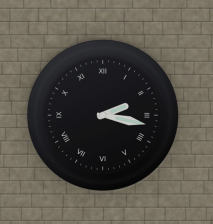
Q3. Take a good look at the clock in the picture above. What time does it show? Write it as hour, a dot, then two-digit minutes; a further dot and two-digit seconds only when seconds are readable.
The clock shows 2.17
